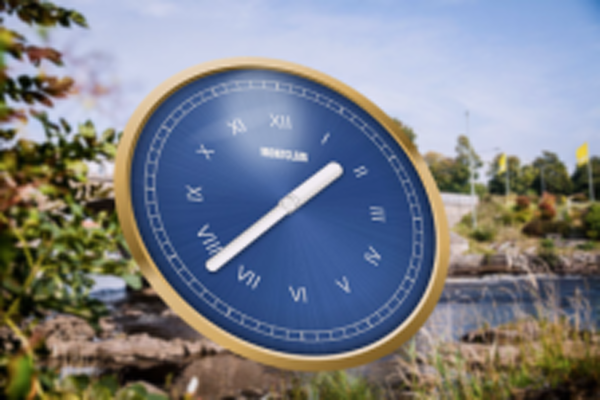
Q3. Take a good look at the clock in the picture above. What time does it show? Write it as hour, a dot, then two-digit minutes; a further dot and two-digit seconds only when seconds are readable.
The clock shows 1.38
